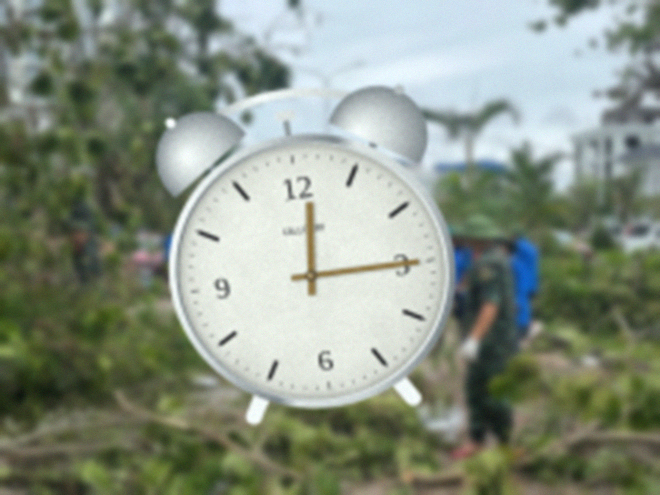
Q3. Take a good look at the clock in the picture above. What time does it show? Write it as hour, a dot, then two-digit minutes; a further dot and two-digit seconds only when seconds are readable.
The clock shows 12.15
